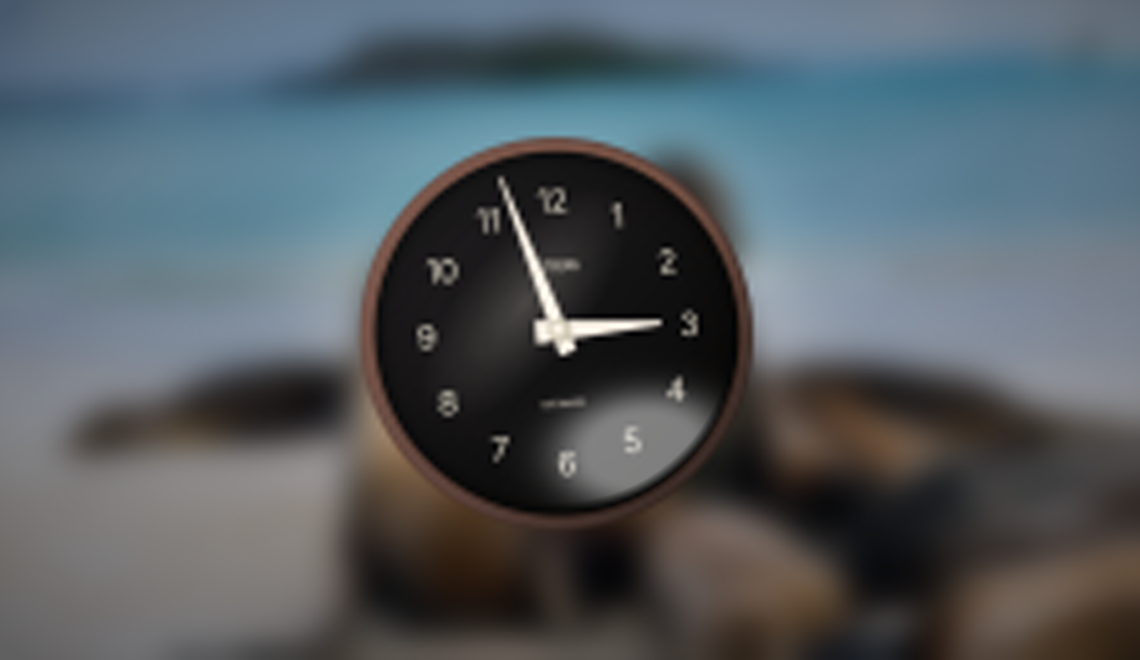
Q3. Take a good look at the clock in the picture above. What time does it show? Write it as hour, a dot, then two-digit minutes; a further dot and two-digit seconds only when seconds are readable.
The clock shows 2.57
